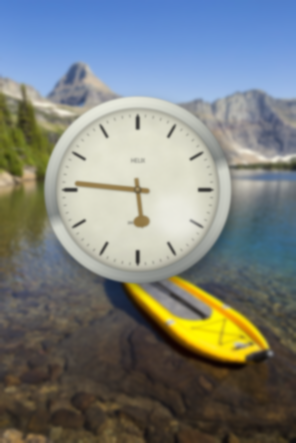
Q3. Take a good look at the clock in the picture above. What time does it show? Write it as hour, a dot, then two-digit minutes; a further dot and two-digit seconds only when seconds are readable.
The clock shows 5.46
